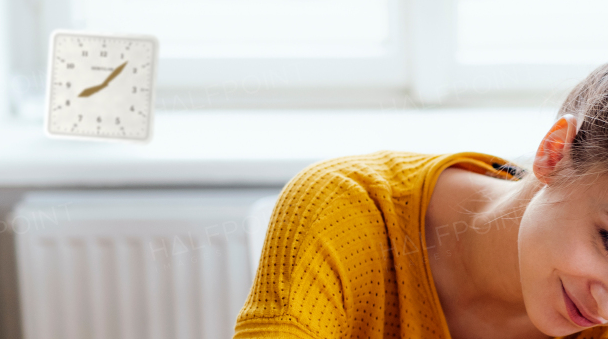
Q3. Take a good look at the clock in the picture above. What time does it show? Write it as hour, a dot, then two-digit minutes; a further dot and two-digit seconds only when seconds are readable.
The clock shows 8.07
